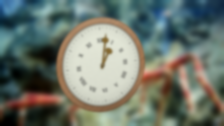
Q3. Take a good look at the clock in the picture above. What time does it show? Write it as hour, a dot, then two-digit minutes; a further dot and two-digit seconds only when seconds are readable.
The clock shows 1.02
